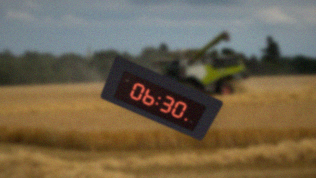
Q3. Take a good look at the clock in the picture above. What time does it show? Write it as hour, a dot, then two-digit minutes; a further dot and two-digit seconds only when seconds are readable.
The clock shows 6.30
